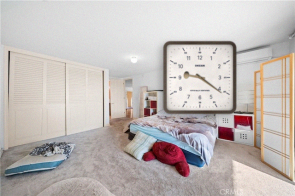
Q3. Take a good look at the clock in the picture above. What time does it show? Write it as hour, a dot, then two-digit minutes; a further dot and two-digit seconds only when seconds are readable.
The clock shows 9.21
